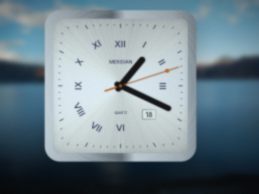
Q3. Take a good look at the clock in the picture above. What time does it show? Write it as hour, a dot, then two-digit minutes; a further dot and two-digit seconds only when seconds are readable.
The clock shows 1.19.12
